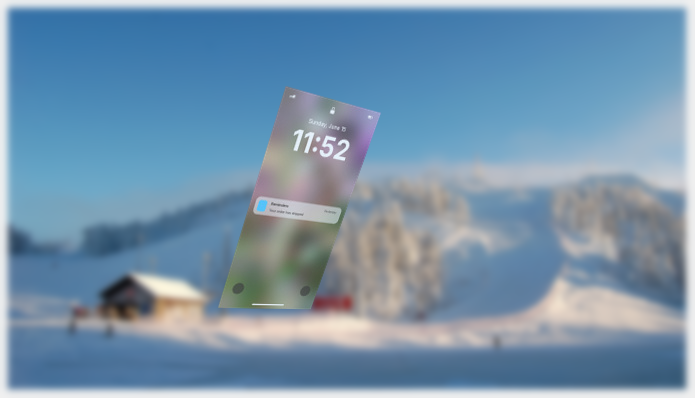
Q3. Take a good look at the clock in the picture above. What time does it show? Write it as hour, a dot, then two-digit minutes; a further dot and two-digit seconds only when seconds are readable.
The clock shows 11.52
